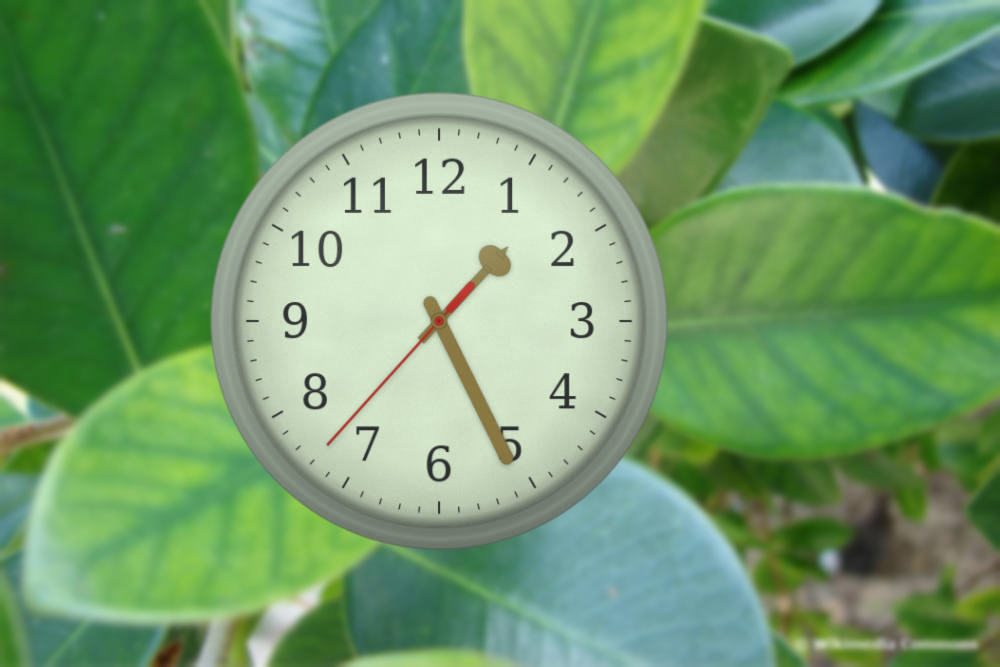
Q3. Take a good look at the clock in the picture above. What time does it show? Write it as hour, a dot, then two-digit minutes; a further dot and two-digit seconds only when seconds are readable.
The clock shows 1.25.37
